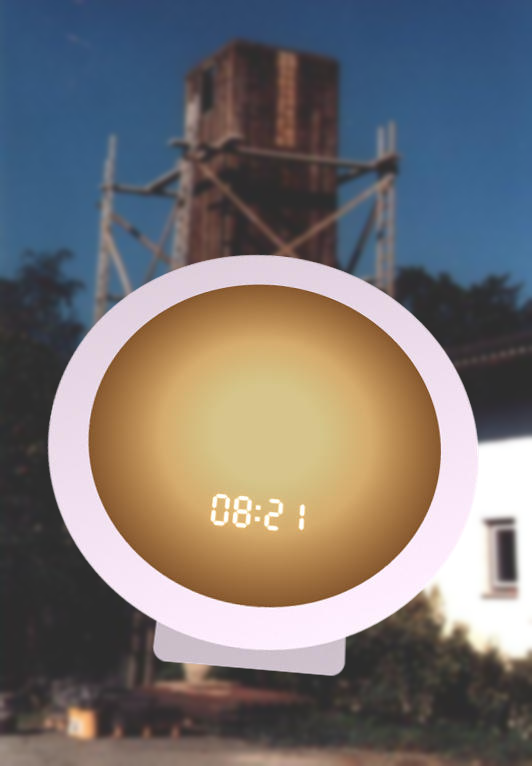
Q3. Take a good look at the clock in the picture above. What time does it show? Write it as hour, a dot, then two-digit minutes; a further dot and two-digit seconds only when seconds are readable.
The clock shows 8.21
